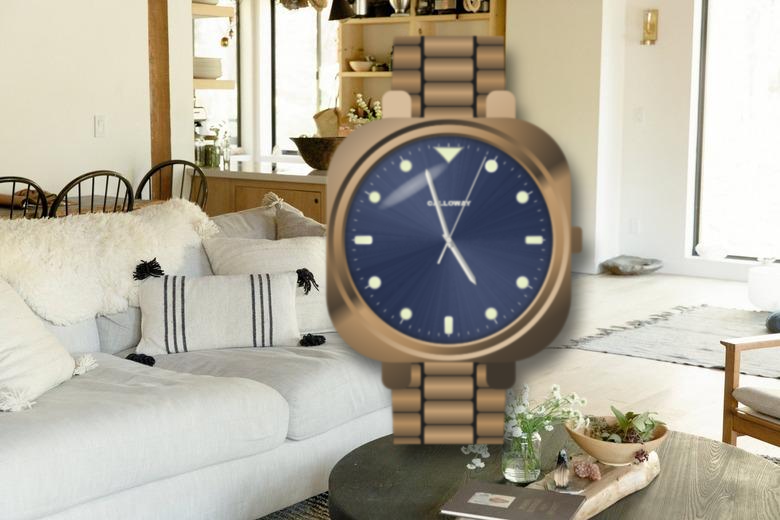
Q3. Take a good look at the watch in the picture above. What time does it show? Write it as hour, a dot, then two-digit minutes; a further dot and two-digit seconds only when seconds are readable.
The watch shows 4.57.04
